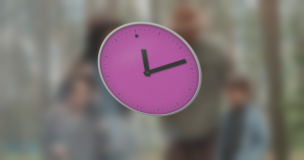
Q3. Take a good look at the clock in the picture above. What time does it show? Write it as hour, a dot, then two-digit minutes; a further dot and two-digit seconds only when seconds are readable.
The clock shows 12.13
